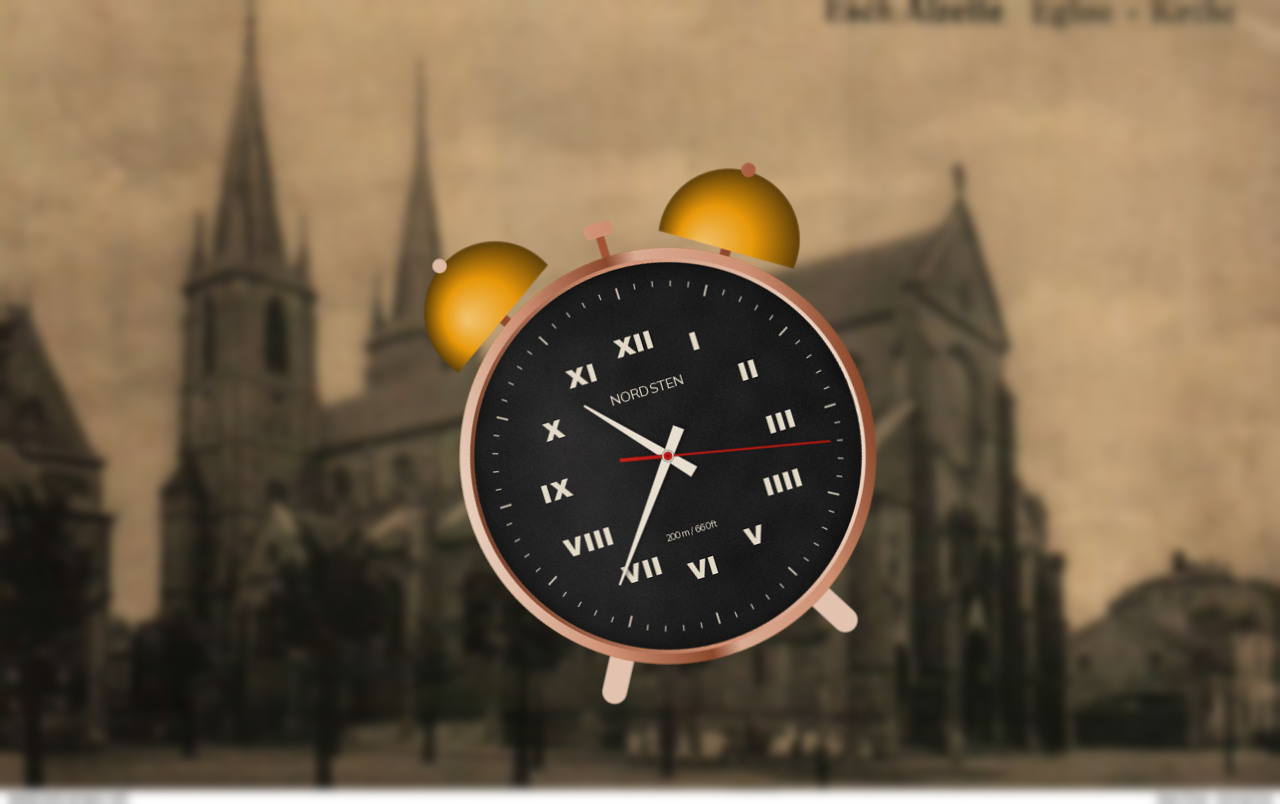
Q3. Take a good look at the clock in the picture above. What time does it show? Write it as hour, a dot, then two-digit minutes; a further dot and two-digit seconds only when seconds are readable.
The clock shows 10.36.17
